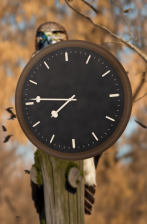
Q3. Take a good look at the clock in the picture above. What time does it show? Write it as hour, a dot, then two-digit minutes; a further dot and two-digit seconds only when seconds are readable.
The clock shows 7.46
